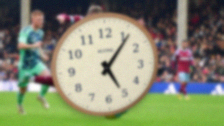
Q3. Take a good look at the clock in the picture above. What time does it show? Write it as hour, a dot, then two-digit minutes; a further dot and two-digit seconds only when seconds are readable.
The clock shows 5.06
